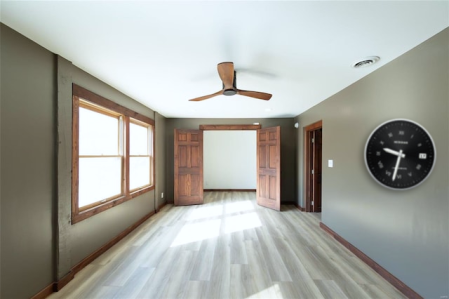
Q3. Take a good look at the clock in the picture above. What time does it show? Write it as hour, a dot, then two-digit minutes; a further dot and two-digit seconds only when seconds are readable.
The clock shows 9.32
